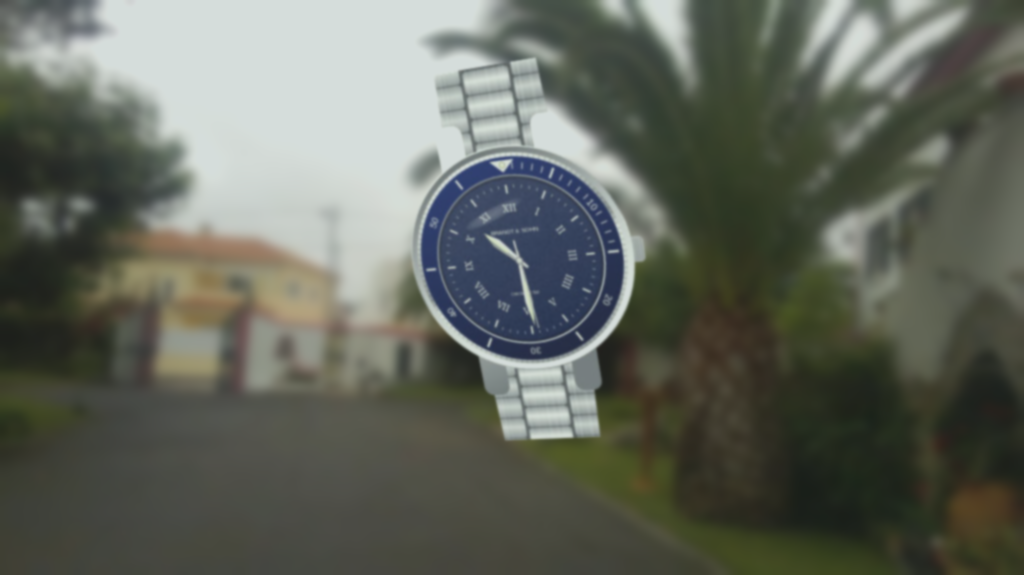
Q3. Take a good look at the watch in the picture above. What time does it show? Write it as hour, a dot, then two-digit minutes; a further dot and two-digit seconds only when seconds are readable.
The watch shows 10.29.29
